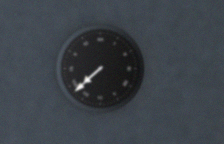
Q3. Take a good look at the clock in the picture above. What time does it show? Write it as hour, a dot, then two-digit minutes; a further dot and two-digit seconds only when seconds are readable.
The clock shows 7.38
